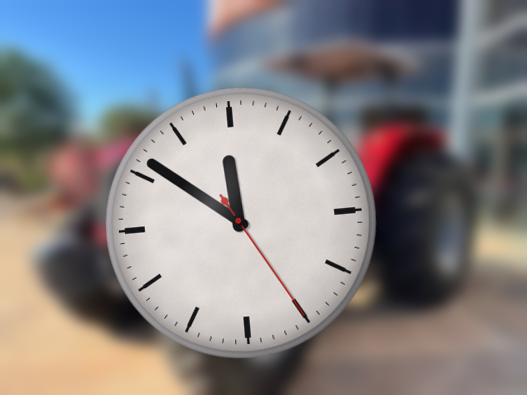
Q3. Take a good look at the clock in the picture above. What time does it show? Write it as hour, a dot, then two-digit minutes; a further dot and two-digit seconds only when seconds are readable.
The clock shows 11.51.25
